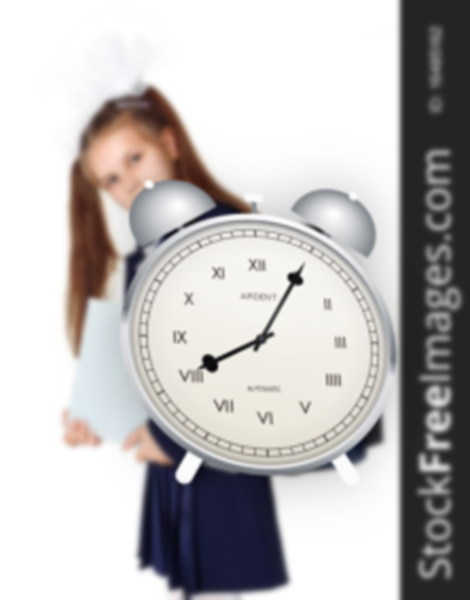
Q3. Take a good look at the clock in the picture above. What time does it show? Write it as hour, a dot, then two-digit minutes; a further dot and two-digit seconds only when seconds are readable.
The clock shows 8.05
